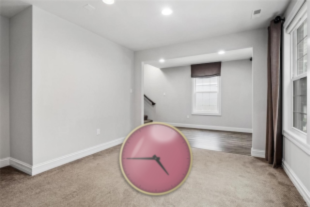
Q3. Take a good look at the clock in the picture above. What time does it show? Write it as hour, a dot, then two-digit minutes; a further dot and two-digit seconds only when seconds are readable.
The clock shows 4.45
